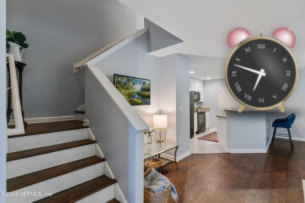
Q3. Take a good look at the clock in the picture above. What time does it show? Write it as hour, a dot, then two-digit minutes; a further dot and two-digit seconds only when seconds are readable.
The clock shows 6.48
